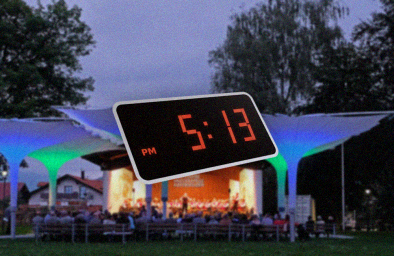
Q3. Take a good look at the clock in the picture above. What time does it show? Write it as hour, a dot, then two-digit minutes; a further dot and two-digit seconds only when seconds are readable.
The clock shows 5.13
